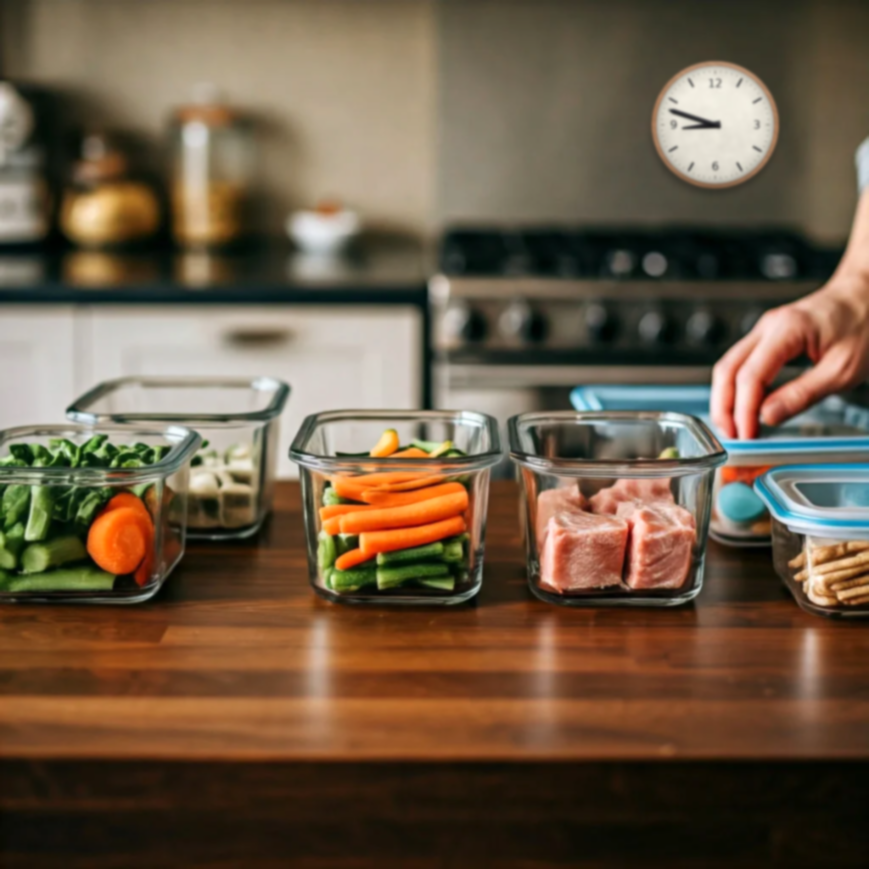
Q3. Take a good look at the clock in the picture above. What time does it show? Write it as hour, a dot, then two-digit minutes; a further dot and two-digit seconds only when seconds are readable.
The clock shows 8.48
